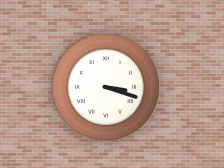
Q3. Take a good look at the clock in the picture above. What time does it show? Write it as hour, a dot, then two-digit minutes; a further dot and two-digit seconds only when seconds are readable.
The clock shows 3.18
